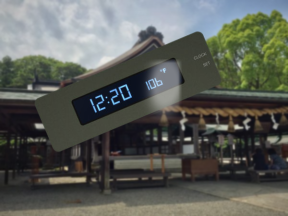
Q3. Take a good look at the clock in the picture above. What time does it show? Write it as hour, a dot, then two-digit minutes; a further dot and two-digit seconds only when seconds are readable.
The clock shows 12.20
